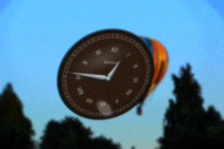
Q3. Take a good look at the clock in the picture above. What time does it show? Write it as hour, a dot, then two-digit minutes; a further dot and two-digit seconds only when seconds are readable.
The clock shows 12.46
